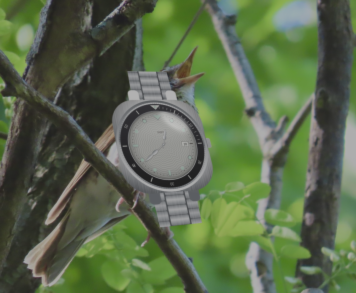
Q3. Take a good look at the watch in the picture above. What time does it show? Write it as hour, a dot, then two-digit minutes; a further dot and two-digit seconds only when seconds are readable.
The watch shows 12.39
